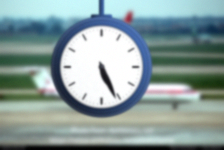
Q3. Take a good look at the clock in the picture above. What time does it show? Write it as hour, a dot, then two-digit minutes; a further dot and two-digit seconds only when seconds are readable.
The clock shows 5.26
